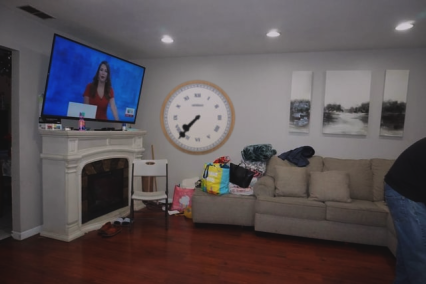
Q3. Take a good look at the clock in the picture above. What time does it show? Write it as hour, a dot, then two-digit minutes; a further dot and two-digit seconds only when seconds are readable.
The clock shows 7.37
